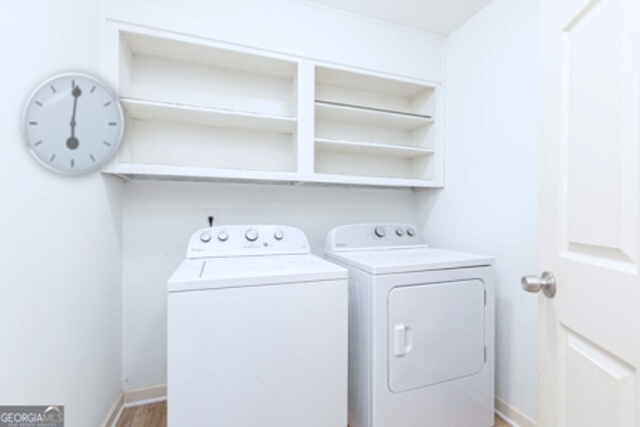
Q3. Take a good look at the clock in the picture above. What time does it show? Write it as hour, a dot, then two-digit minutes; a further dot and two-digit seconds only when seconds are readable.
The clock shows 6.01
